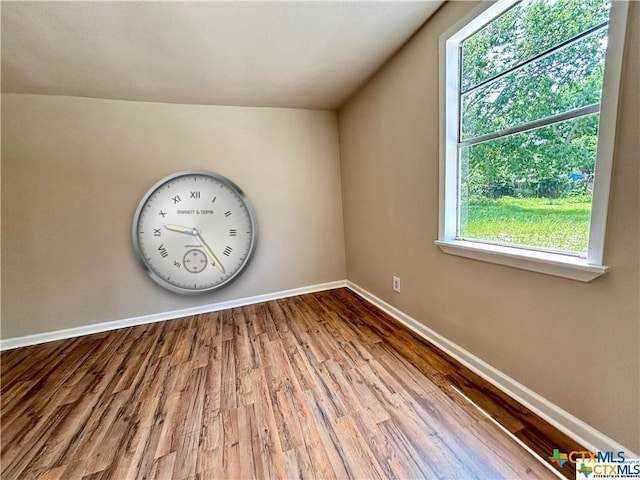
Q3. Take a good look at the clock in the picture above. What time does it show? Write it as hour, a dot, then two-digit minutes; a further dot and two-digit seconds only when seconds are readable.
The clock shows 9.24
